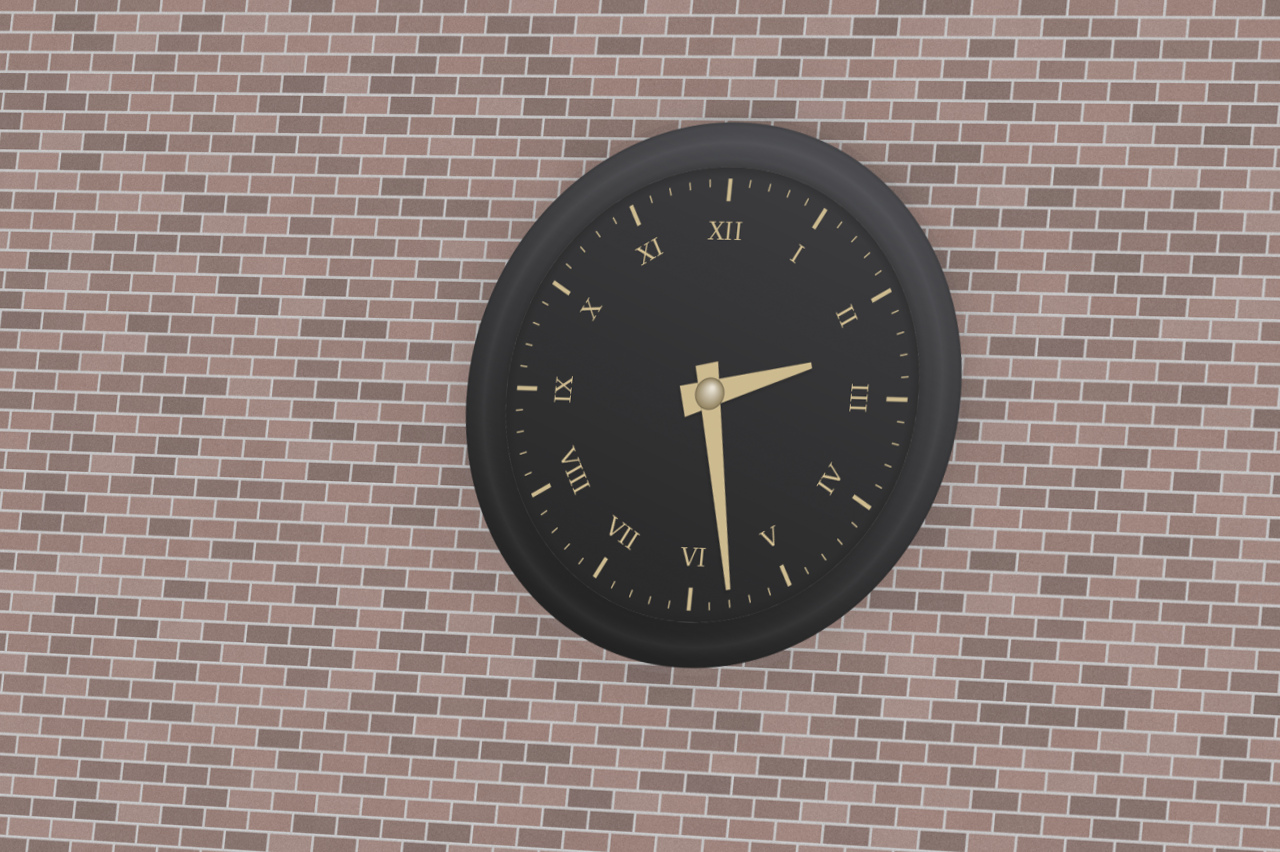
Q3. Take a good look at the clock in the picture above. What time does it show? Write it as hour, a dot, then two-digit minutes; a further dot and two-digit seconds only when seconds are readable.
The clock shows 2.28
